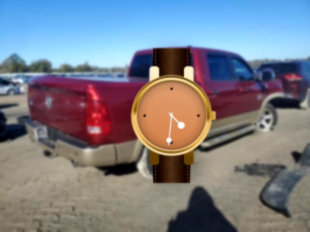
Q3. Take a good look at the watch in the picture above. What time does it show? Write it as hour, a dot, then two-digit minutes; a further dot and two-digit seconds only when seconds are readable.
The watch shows 4.31
